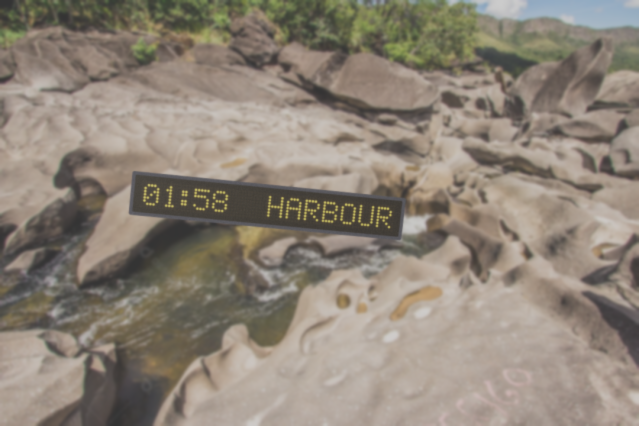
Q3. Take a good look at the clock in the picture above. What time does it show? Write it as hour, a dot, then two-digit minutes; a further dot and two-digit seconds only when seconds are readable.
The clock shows 1.58
